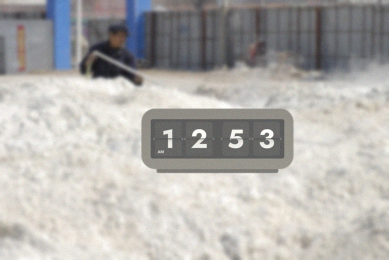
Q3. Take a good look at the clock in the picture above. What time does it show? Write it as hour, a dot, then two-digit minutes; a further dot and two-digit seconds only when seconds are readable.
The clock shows 12.53
